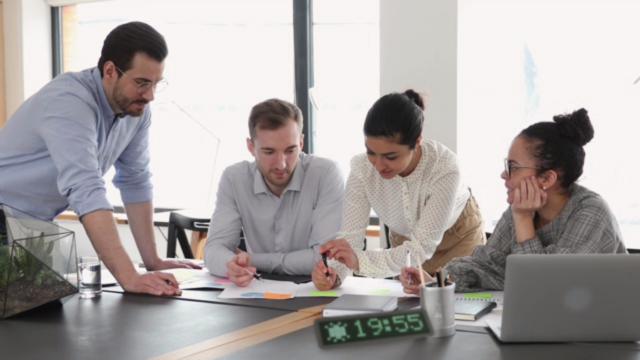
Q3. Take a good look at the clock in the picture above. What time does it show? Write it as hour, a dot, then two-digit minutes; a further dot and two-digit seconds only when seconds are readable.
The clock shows 19.55
